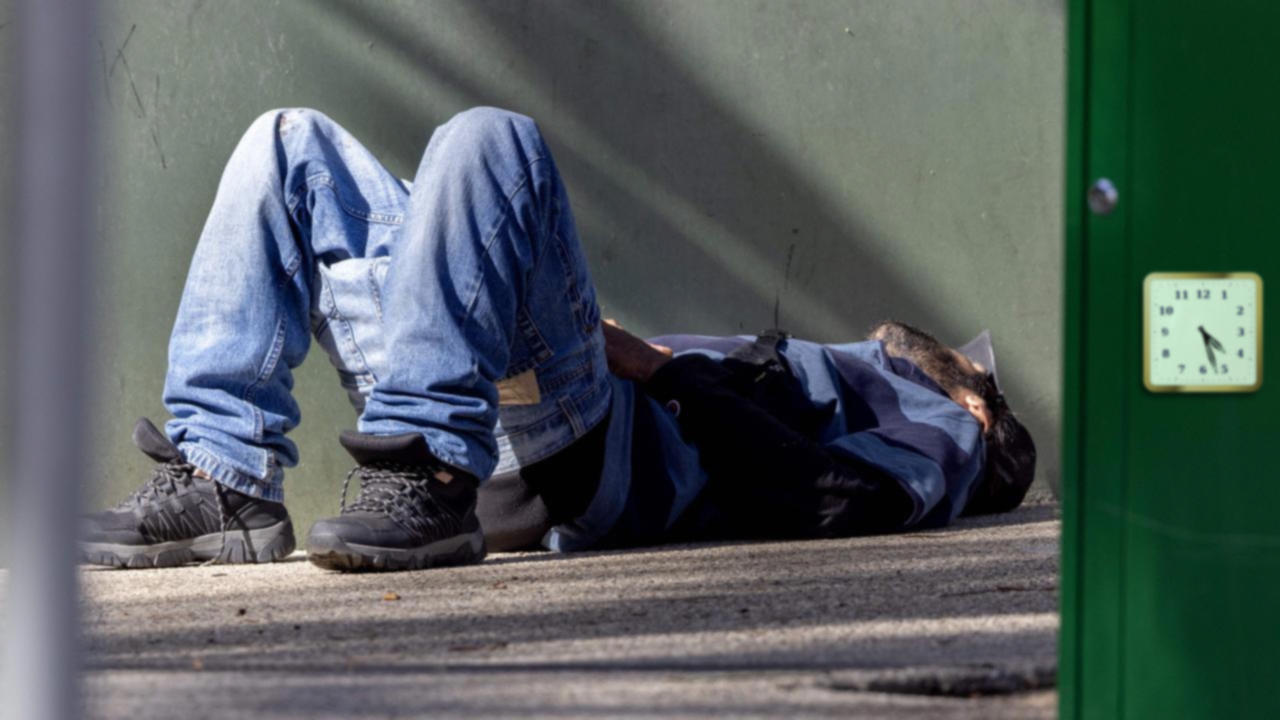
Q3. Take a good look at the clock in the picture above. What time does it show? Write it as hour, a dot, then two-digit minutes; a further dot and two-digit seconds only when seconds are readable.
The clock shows 4.27
